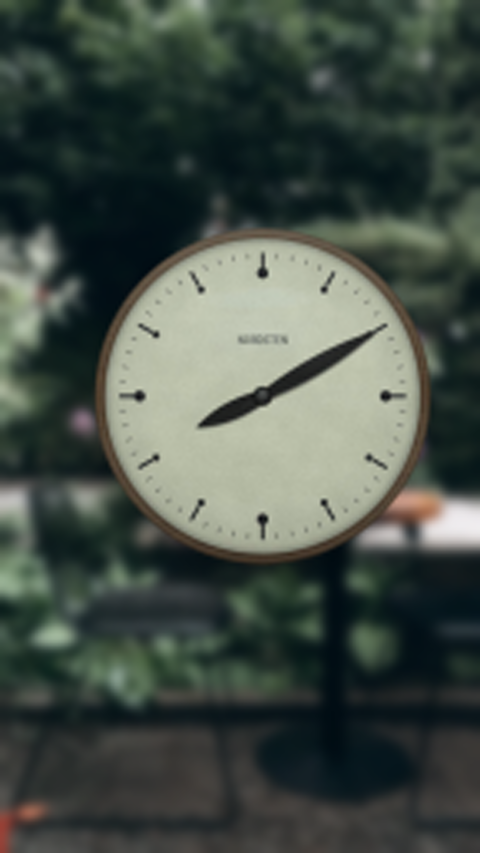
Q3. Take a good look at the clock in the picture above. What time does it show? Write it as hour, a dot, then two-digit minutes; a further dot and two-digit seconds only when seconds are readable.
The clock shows 8.10
